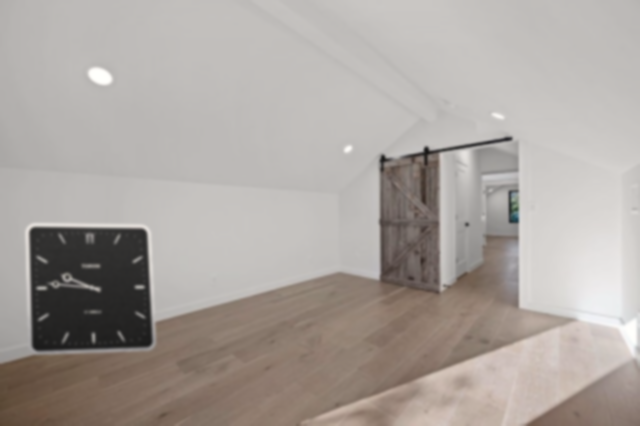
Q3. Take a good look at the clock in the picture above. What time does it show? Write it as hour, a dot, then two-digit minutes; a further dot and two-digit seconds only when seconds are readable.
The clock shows 9.46
